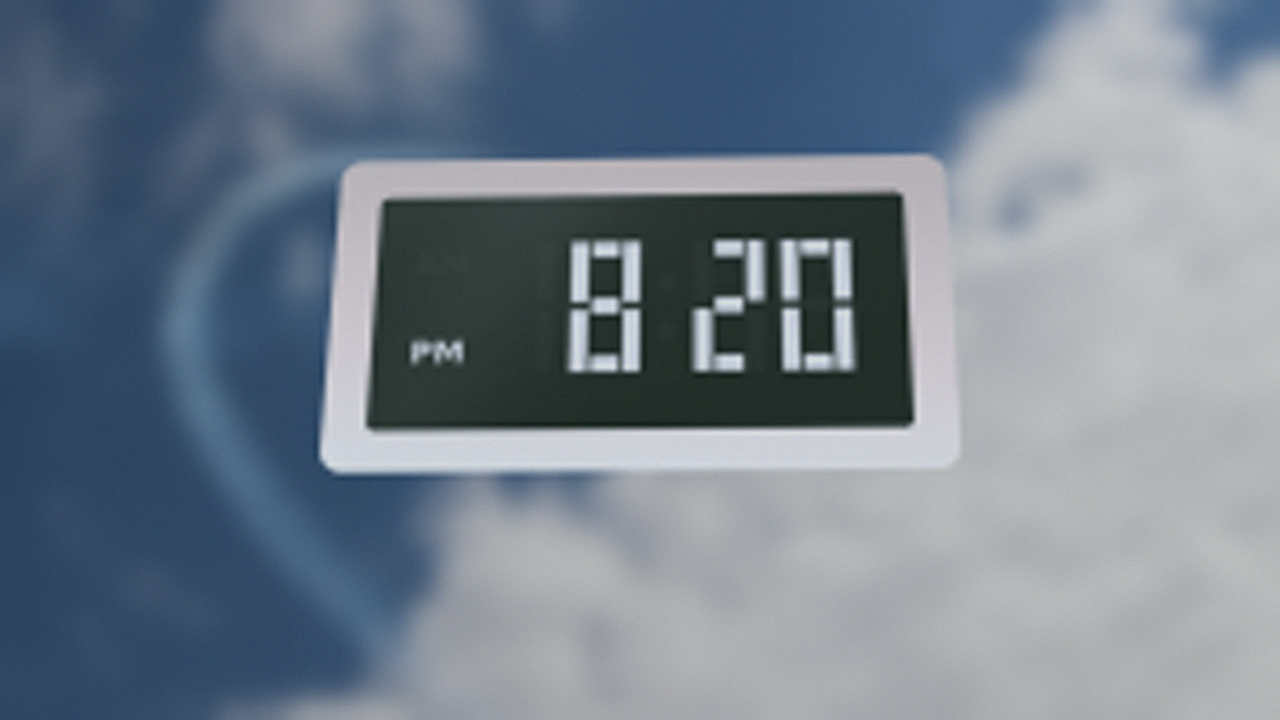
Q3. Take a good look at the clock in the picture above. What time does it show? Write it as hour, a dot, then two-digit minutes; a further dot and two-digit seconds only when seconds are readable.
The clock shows 8.20
